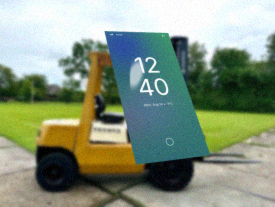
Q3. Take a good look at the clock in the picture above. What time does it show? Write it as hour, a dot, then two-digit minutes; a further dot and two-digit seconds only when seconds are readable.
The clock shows 12.40
